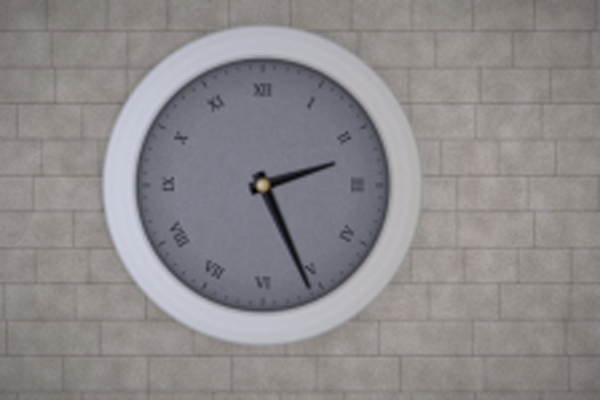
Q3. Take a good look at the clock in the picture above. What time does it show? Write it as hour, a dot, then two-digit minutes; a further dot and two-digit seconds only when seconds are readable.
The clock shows 2.26
